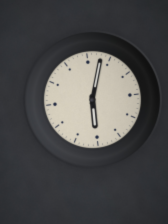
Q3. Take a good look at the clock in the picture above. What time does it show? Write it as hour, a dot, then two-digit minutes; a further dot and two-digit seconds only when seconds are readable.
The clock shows 6.03
